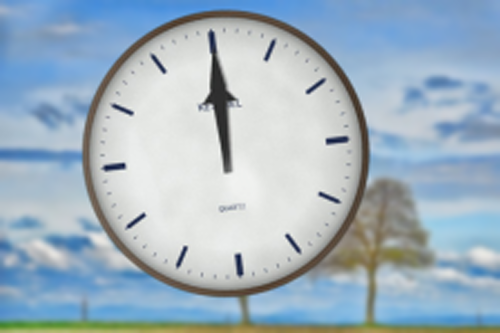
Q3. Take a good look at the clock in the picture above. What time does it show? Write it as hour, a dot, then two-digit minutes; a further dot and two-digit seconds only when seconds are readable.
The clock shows 12.00
